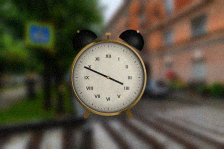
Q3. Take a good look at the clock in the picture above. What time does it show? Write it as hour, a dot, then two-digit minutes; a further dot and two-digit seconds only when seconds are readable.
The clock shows 3.49
